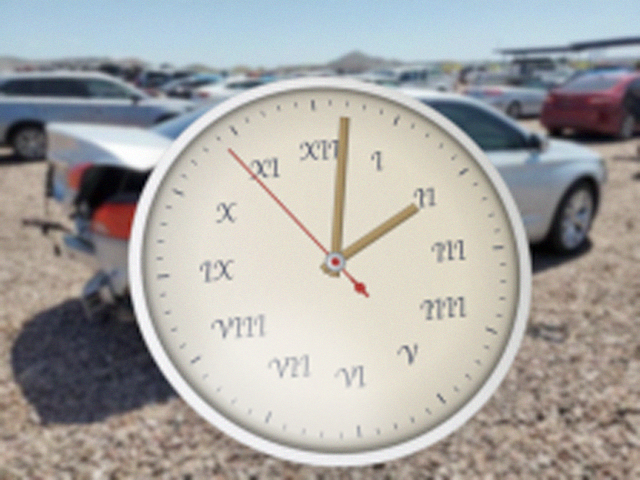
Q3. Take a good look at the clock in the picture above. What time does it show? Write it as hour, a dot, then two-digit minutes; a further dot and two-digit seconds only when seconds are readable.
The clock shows 2.01.54
